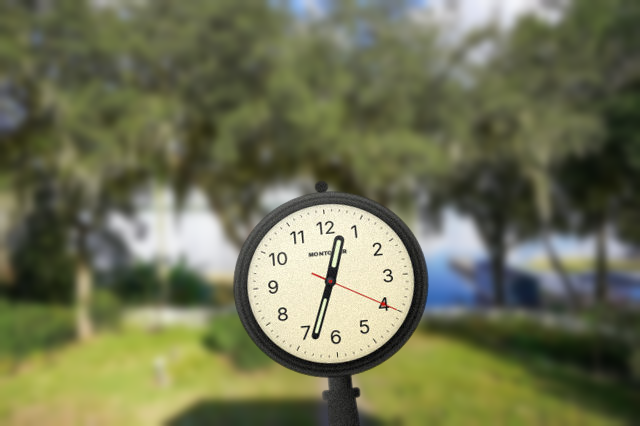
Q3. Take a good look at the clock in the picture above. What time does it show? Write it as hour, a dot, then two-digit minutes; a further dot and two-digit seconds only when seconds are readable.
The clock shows 12.33.20
